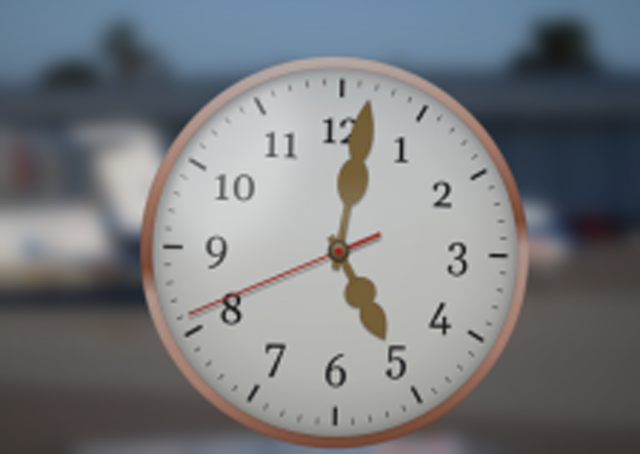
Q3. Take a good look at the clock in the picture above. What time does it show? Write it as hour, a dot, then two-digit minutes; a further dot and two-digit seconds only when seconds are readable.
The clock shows 5.01.41
